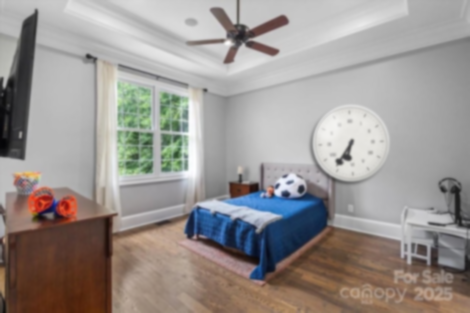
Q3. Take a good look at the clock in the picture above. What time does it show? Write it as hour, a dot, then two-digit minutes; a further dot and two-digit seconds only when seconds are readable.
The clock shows 6.36
